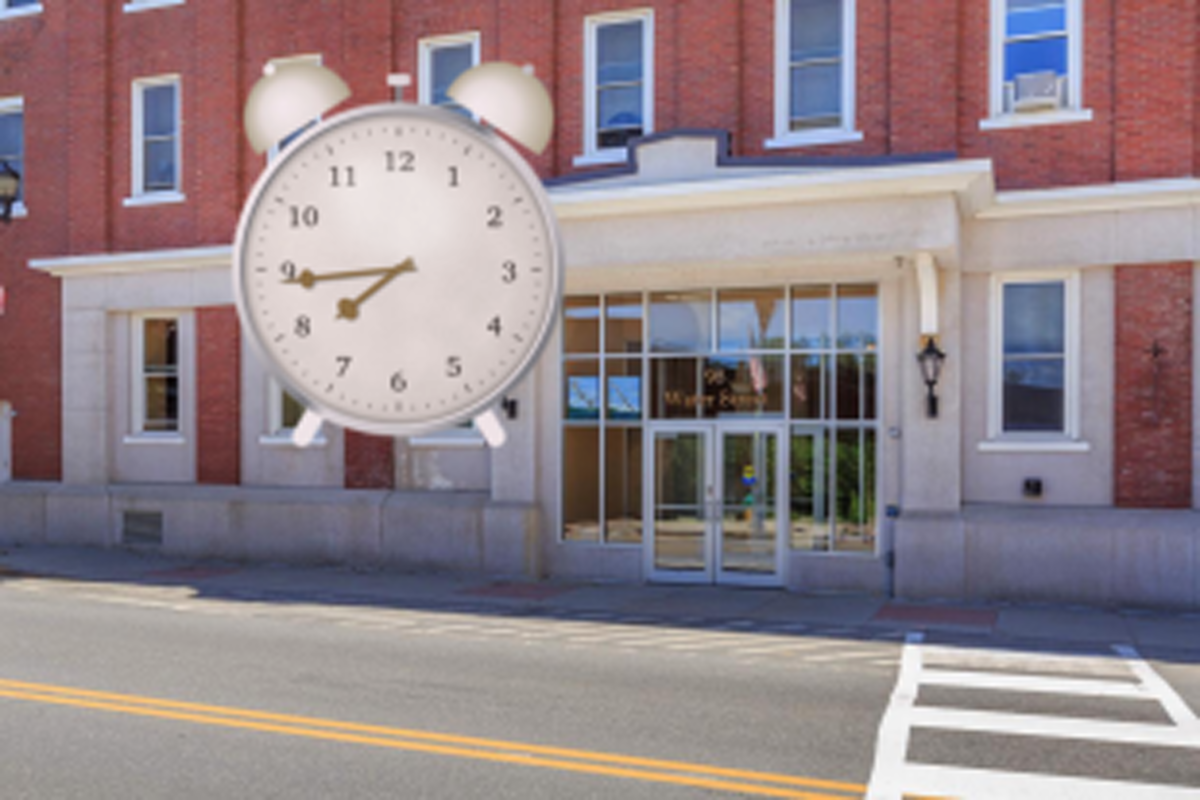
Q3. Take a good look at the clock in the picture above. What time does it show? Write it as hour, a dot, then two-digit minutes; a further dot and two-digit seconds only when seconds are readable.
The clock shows 7.44
